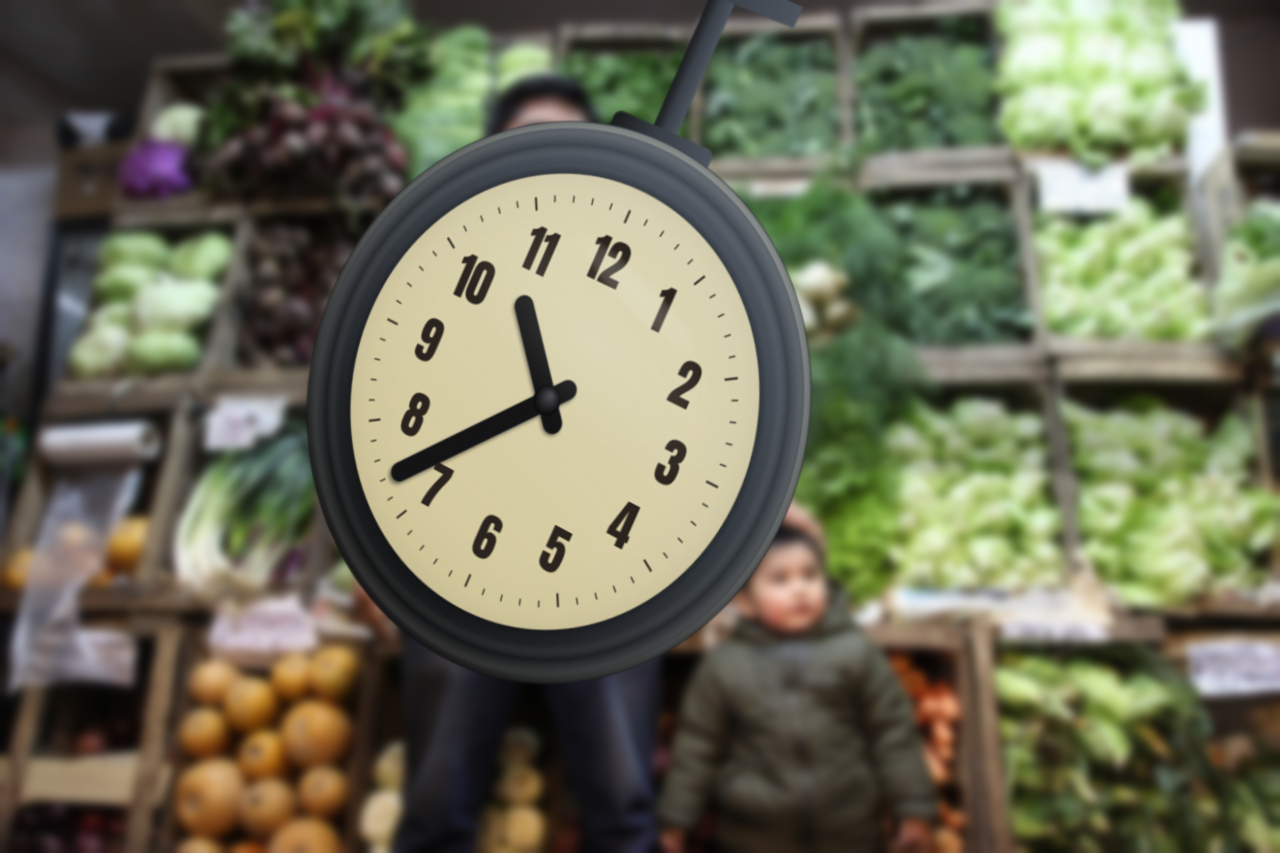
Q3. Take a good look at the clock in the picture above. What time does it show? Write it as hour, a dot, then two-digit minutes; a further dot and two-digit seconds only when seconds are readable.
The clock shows 10.37
